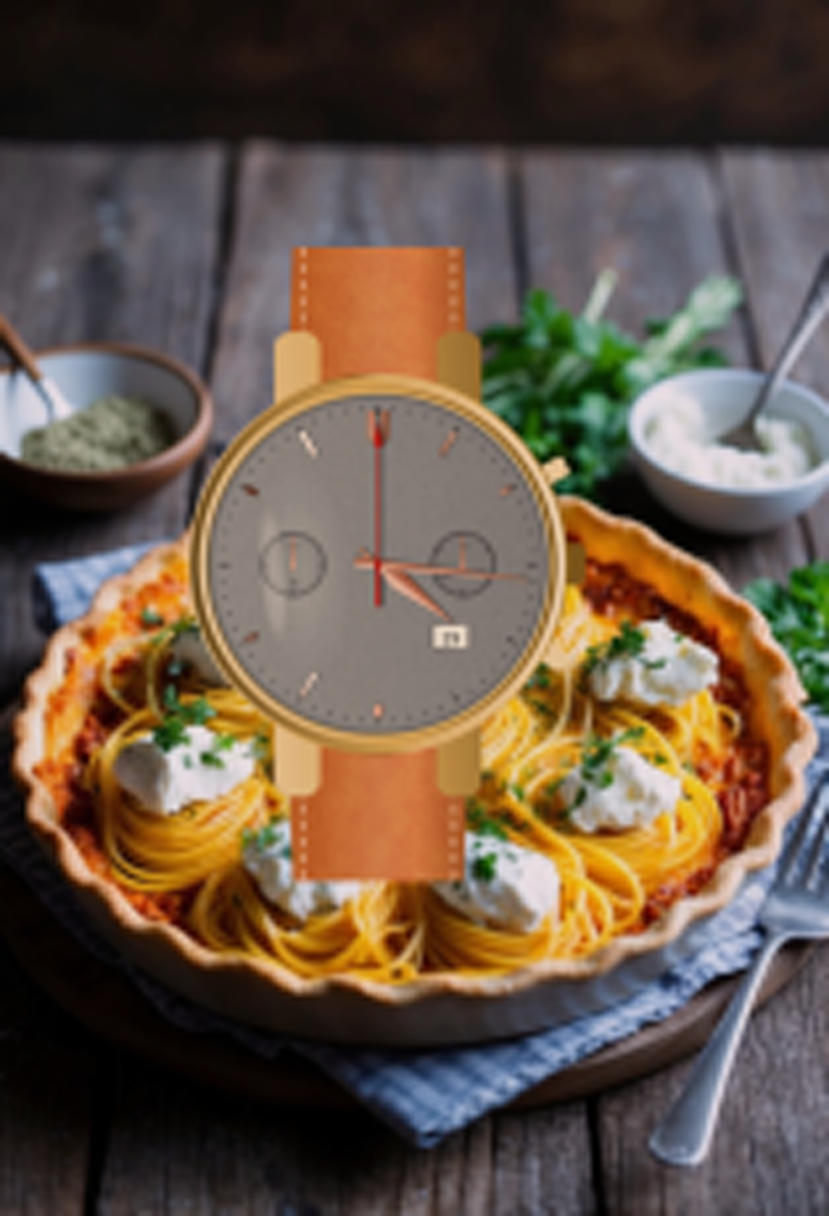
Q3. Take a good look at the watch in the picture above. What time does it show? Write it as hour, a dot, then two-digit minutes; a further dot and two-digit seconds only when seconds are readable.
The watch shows 4.16
